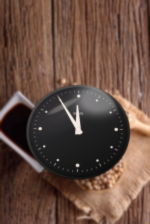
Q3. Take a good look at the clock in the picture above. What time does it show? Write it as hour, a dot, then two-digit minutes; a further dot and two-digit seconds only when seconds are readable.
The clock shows 11.55
